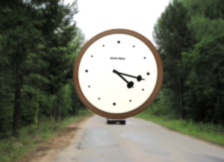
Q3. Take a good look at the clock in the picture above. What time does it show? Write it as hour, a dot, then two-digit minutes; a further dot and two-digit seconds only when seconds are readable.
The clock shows 4.17
